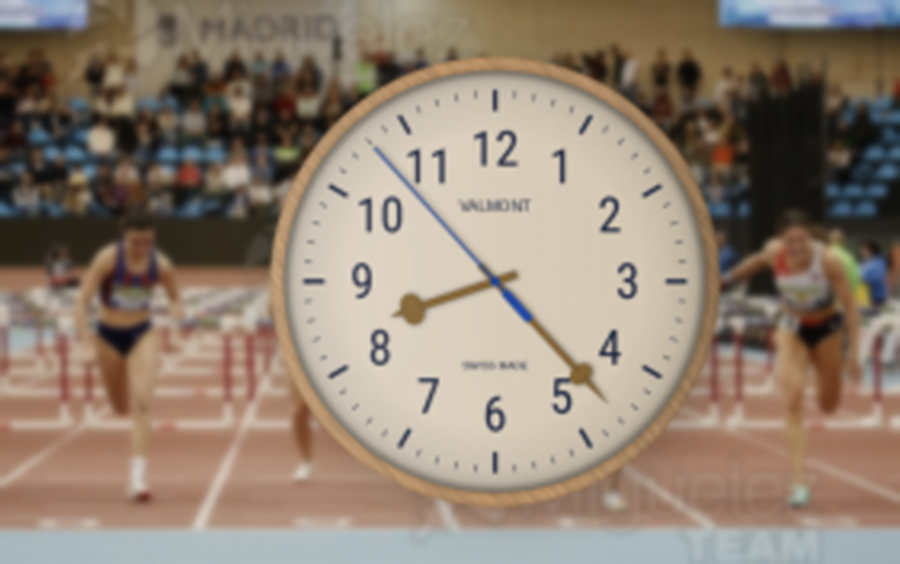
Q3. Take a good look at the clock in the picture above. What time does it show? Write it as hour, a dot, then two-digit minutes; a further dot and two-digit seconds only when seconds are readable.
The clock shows 8.22.53
